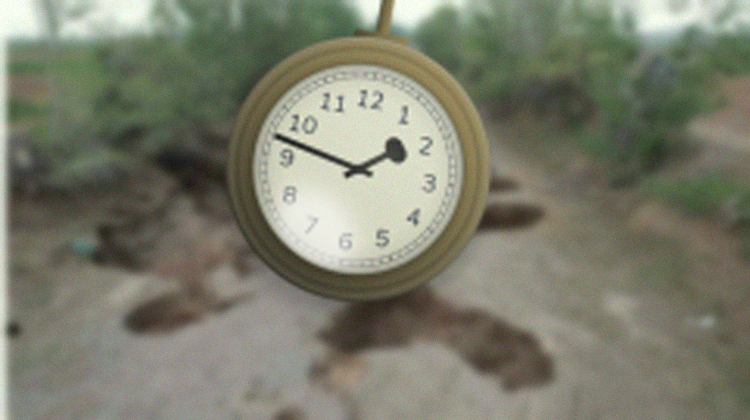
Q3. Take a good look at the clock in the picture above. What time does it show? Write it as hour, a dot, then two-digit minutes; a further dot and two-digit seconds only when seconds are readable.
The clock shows 1.47
